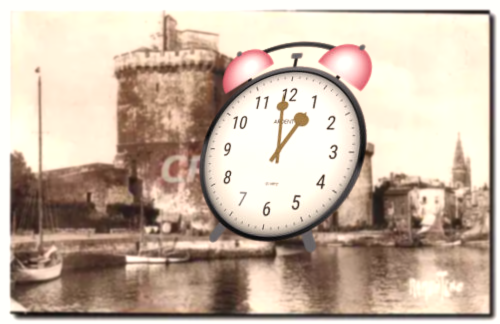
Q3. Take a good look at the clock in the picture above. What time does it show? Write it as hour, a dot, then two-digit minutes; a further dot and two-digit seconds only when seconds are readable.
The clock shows 12.59
